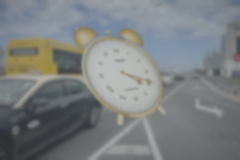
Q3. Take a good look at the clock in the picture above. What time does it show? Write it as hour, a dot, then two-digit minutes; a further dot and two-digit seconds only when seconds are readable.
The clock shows 4.19
